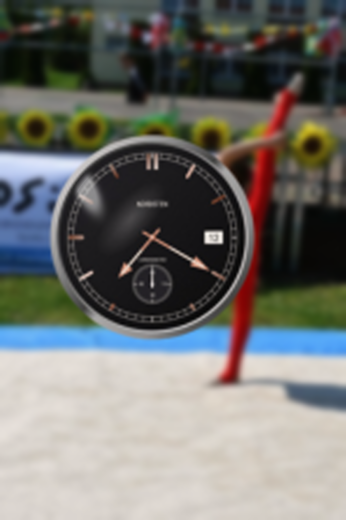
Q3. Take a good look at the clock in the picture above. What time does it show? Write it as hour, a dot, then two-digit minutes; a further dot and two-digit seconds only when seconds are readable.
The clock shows 7.20
